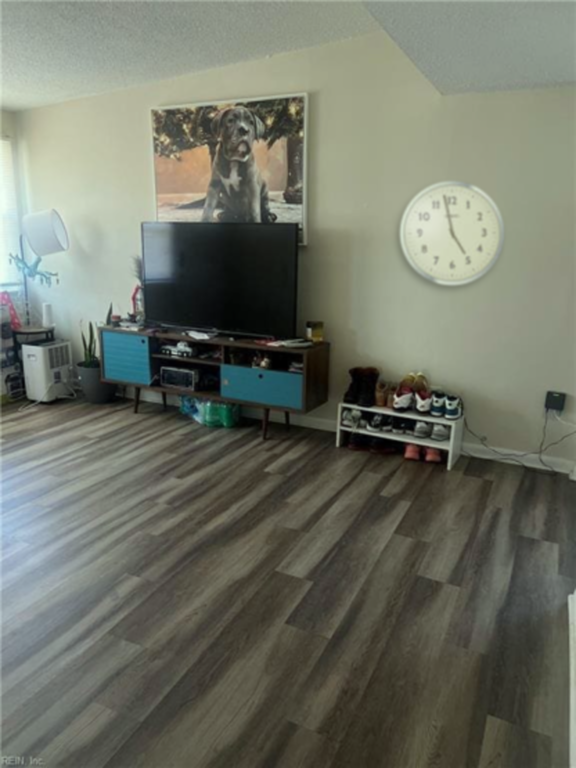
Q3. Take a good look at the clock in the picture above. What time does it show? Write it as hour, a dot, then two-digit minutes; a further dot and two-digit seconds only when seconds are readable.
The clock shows 4.58
